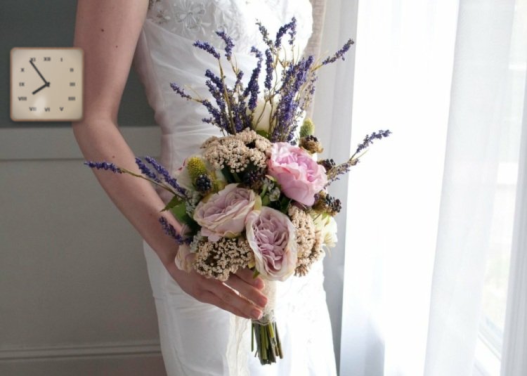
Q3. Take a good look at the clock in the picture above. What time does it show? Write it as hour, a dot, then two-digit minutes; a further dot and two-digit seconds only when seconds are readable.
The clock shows 7.54
